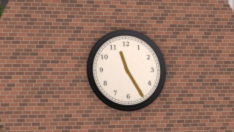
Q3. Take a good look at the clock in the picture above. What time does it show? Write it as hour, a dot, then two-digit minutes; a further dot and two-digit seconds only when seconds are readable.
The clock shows 11.25
